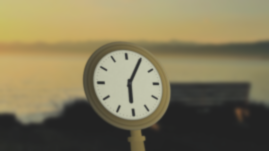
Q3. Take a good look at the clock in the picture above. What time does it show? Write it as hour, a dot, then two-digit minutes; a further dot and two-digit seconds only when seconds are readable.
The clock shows 6.05
